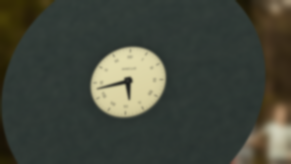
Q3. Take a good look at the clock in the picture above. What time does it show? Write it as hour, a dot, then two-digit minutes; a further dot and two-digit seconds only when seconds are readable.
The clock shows 5.43
